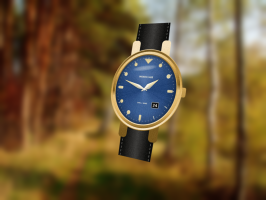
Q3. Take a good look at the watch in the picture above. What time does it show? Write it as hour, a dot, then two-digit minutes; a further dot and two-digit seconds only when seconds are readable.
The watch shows 1.48
